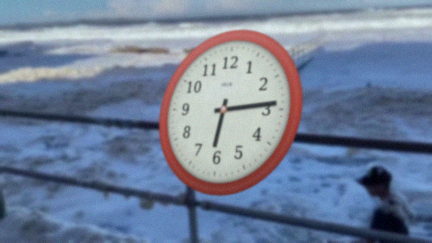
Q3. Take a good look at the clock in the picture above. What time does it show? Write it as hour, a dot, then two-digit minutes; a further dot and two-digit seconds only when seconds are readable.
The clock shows 6.14
